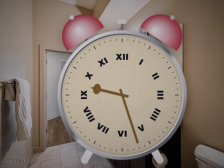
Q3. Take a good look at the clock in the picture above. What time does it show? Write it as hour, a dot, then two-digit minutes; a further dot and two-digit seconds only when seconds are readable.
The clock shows 9.27
